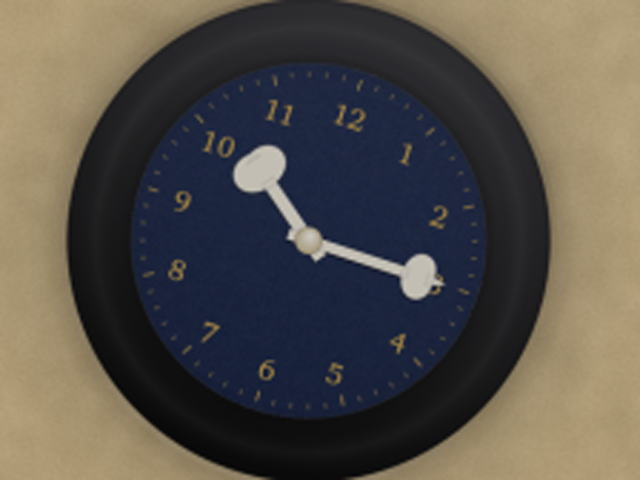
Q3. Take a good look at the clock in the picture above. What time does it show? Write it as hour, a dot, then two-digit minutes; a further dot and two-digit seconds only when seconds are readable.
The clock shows 10.15
